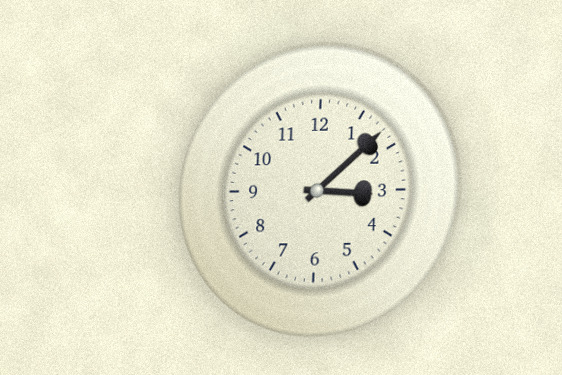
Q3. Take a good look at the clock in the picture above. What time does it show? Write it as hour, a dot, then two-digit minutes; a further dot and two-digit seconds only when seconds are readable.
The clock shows 3.08
